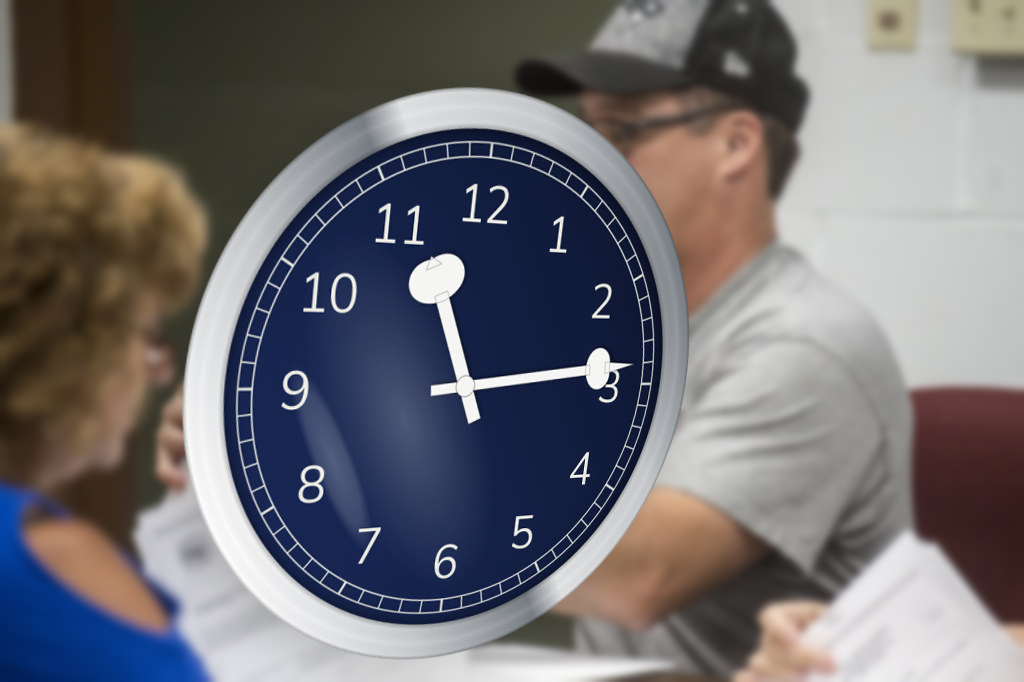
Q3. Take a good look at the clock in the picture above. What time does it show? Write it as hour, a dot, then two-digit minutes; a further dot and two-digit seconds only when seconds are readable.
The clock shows 11.14
